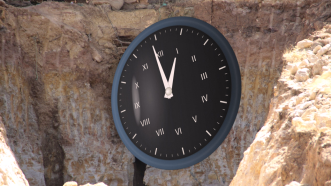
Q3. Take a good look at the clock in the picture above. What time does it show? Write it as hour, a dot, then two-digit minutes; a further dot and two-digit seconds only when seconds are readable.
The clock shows 12.59
